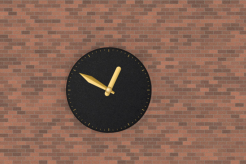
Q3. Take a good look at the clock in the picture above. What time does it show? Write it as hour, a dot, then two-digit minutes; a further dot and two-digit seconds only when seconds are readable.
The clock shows 12.50
